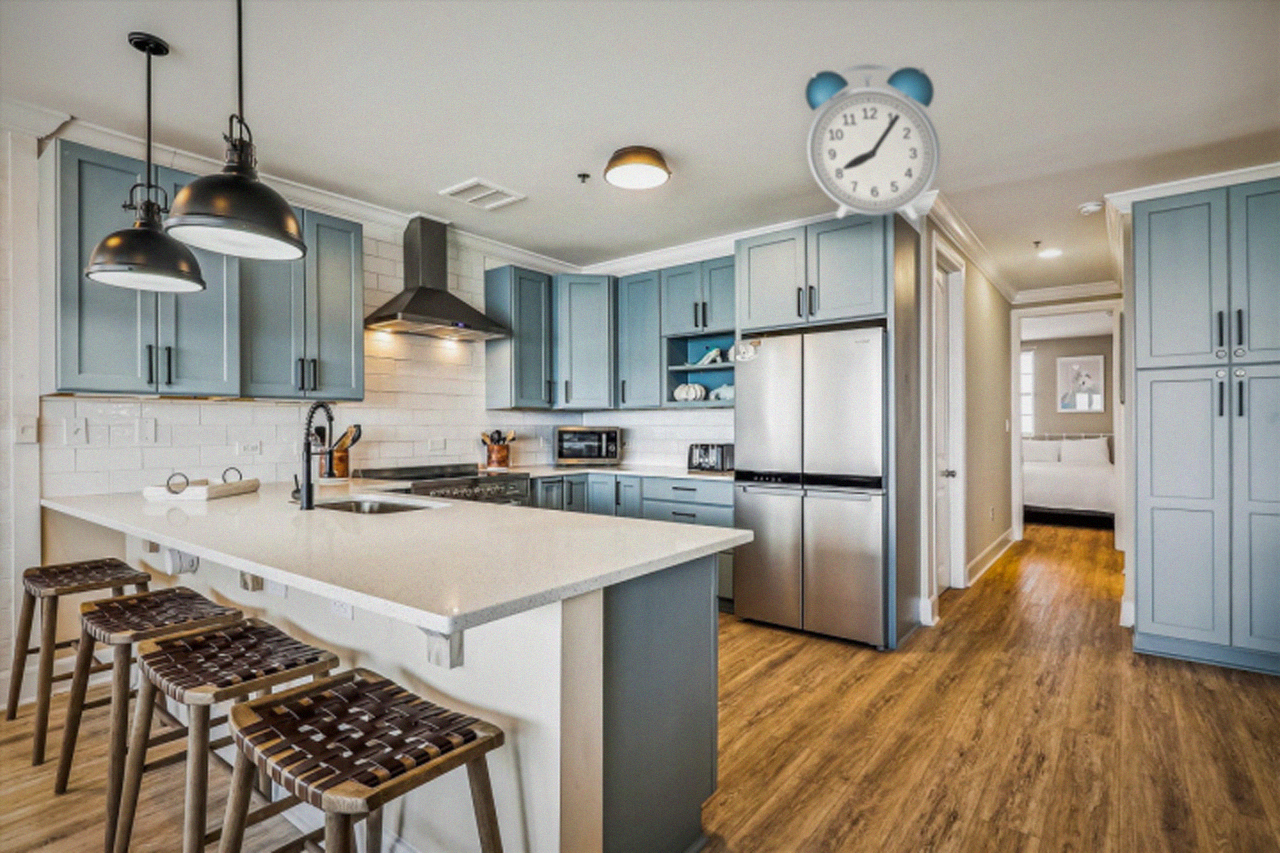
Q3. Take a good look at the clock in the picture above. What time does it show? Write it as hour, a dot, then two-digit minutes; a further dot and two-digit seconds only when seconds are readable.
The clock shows 8.06
